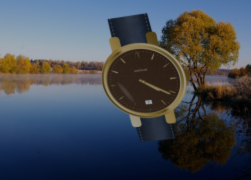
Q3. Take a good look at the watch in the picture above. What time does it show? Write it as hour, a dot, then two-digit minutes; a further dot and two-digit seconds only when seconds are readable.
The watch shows 4.21
